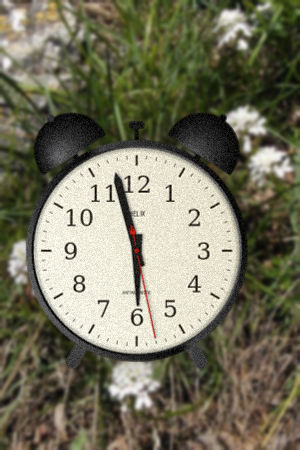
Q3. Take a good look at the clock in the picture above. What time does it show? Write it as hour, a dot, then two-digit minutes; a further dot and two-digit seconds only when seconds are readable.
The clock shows 5.57.28
